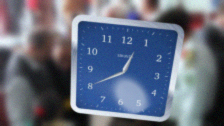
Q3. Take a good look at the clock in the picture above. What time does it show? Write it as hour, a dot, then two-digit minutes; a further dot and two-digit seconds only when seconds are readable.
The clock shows 12.40
